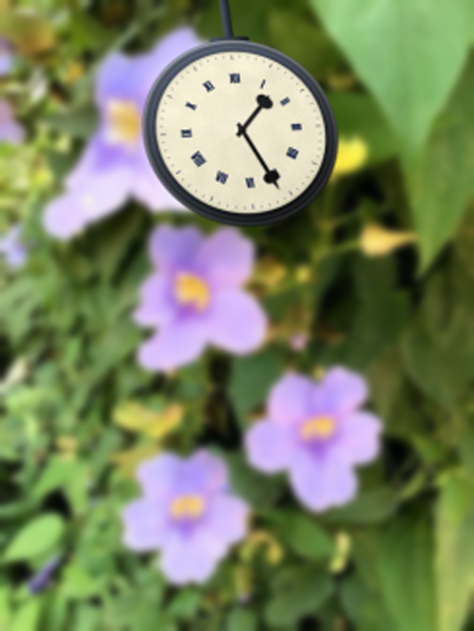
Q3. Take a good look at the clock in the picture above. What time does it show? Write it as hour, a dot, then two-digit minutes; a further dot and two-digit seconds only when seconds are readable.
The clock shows 1.26
